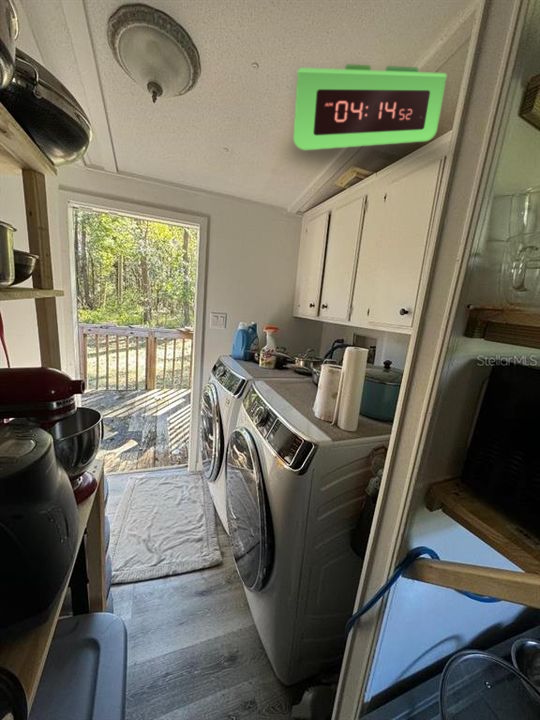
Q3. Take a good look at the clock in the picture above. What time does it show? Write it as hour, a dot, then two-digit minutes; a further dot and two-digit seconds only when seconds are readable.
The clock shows 4.14.52
